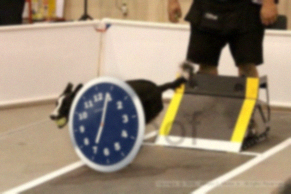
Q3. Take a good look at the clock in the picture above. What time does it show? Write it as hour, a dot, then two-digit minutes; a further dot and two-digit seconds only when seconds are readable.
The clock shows 7.04
